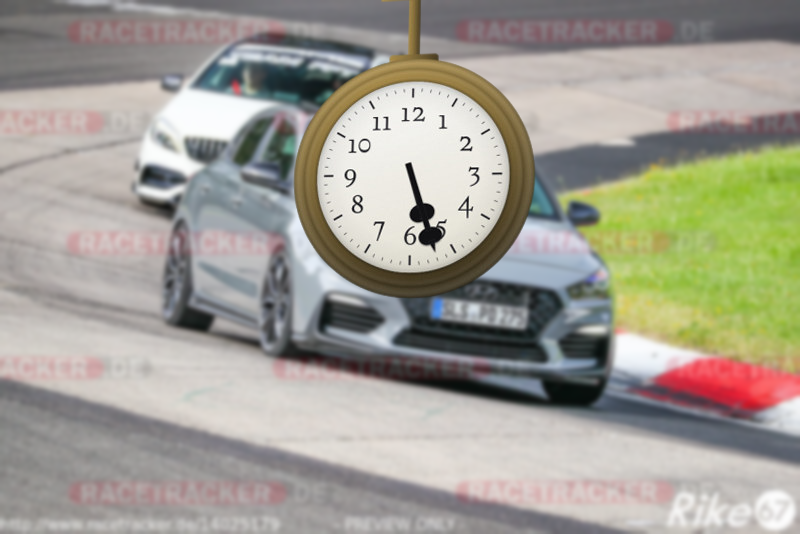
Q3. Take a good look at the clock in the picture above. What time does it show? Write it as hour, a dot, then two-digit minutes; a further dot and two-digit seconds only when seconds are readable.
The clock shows 5.27
